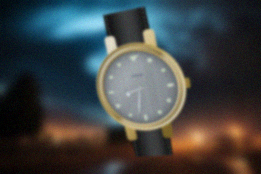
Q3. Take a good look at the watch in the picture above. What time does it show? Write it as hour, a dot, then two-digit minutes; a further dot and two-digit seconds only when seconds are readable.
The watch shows 8.32
